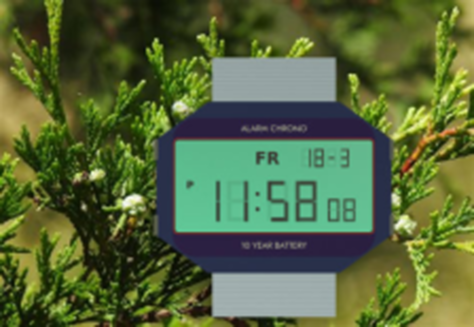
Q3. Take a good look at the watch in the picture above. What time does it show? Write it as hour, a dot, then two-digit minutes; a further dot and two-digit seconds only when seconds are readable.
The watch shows 11.58.08
